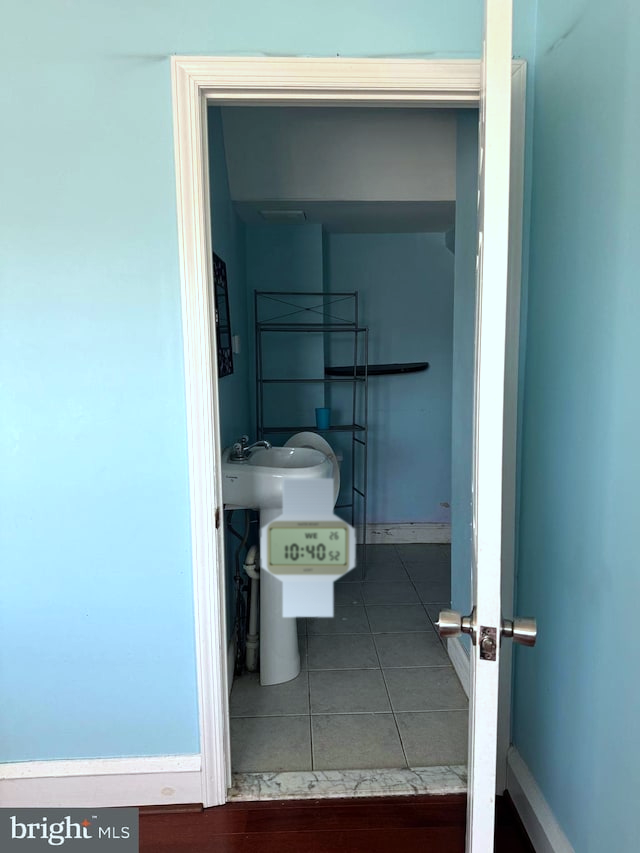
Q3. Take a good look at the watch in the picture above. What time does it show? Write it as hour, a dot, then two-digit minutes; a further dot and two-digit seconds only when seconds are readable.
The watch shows 10.40
